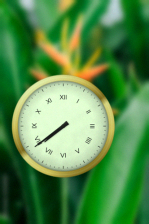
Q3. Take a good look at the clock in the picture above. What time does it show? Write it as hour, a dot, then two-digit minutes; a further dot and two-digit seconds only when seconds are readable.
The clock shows 7.39
